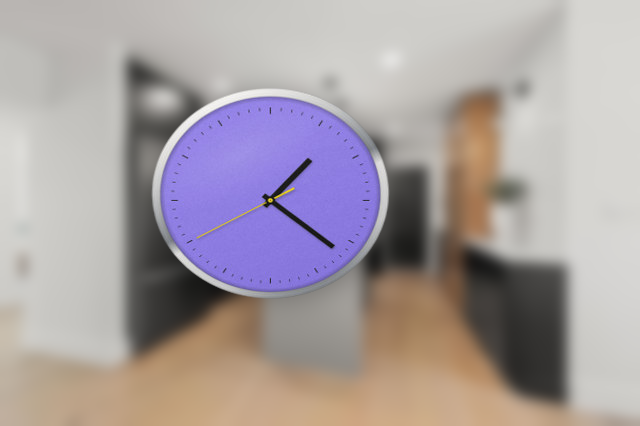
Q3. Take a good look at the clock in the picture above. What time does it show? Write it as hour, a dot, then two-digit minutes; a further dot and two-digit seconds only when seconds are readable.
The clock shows 1.21.40
